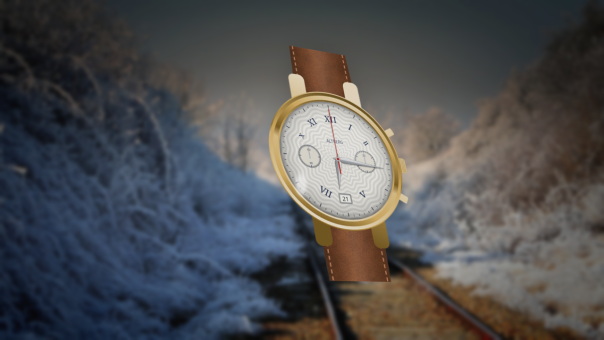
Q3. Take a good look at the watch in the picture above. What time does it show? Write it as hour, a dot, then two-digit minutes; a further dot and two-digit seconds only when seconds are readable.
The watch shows 6.16
